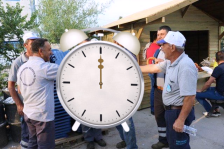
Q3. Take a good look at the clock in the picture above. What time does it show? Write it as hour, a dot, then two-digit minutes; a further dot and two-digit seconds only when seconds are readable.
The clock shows 12.00
